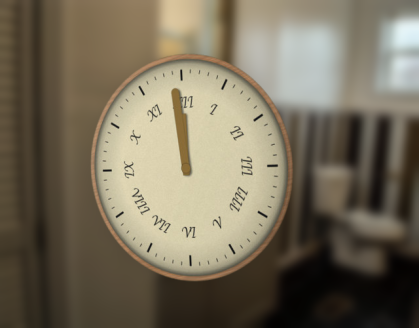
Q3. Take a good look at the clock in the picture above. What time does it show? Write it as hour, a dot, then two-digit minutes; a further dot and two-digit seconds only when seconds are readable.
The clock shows 11.59
